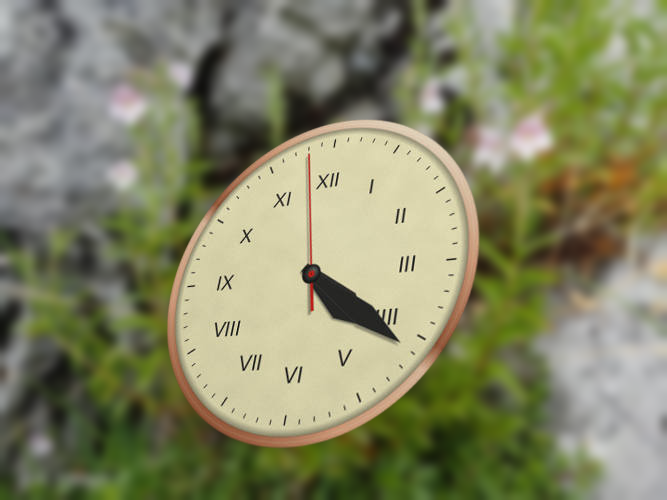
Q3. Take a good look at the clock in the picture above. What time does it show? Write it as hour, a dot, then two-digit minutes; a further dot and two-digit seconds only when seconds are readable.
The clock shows 4.20.58
